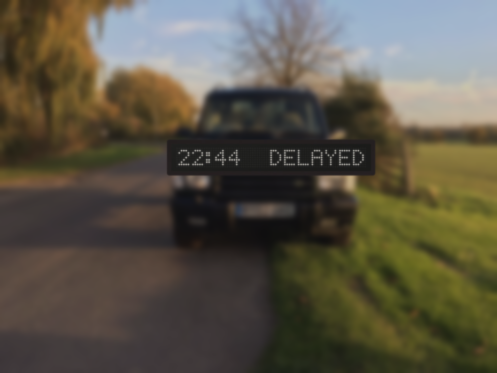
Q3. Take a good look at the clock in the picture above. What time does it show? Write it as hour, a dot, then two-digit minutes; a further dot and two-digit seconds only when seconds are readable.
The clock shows 22.44
